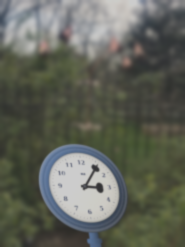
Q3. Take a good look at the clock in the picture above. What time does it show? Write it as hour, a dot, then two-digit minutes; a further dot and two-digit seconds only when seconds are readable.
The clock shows 3.06
